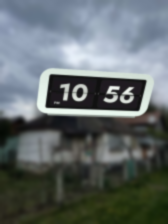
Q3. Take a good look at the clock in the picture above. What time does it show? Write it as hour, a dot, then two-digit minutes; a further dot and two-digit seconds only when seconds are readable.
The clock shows 10.56
